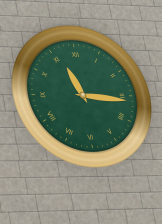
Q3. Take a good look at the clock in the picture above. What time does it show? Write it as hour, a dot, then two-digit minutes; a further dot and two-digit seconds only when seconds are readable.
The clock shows 11.16
